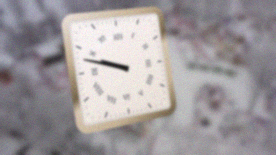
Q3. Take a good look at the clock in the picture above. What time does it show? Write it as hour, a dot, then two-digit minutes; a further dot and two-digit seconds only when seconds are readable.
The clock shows 9.48
